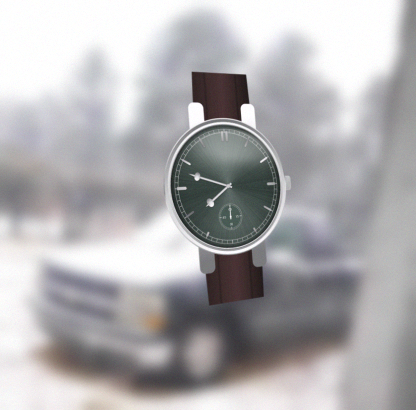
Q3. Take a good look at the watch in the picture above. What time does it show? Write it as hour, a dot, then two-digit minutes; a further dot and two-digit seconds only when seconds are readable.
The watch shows 7.48
